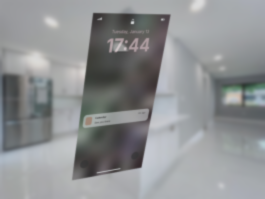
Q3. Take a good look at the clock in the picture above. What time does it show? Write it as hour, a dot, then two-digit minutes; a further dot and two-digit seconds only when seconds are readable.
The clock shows 17.44
